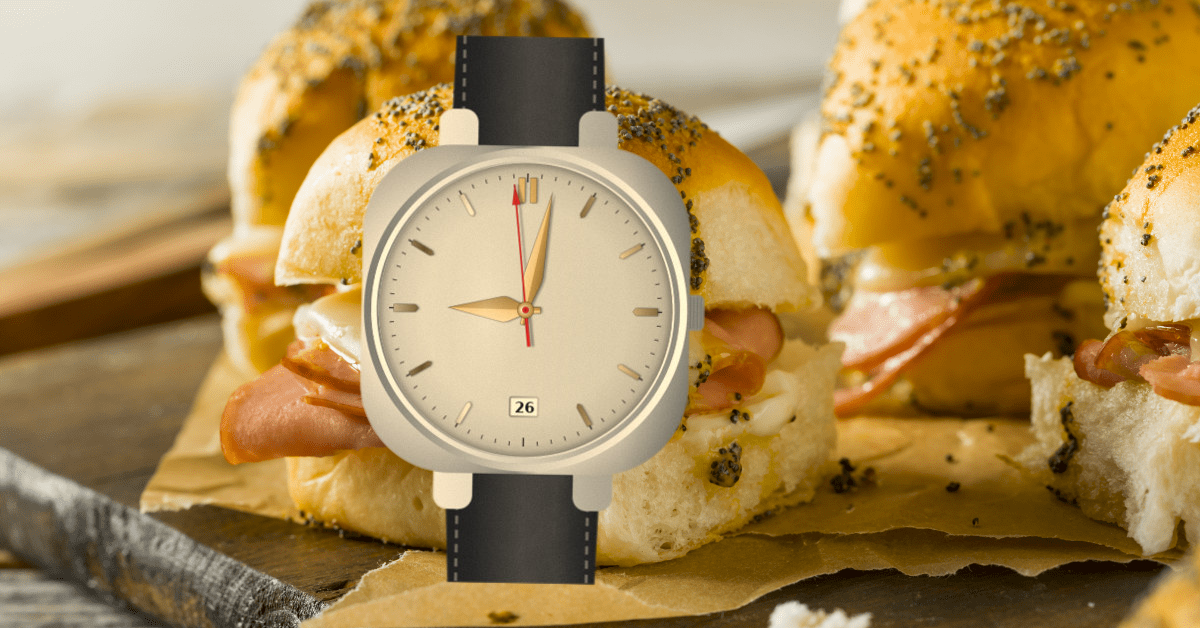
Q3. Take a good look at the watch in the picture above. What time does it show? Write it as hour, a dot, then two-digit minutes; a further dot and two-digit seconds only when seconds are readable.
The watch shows 9.01.59
